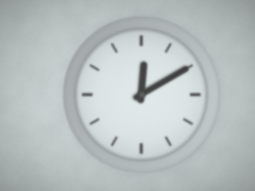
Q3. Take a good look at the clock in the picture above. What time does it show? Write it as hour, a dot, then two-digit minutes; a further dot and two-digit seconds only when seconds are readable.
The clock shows 12.10
